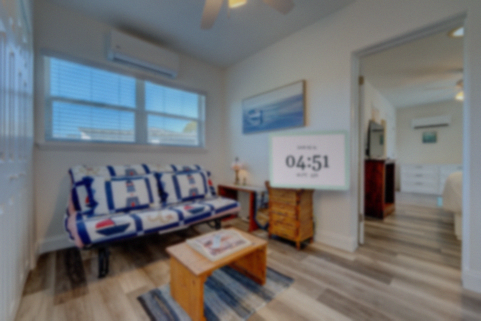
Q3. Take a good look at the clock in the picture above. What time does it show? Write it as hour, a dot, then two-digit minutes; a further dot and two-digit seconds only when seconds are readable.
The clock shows 4.51
